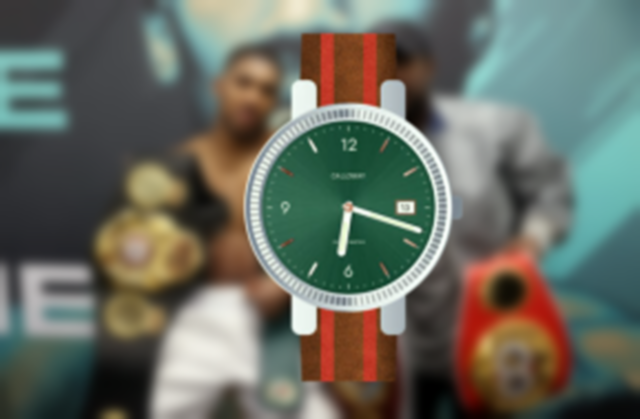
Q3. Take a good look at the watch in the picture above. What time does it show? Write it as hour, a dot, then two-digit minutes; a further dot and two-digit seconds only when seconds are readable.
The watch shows 6.18
